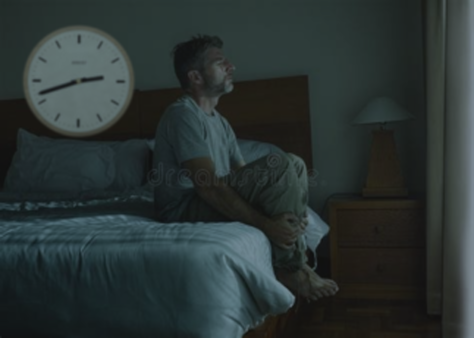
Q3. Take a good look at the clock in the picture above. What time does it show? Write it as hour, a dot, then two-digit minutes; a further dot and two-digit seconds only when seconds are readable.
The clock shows 2.42
